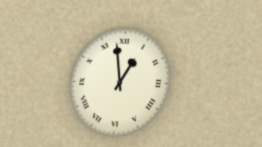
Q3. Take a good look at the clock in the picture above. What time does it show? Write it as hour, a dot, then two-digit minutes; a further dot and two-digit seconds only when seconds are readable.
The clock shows 12.58
